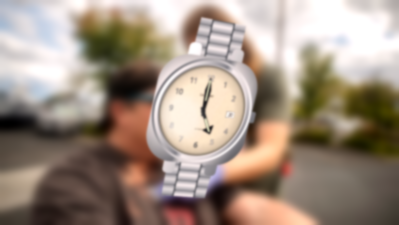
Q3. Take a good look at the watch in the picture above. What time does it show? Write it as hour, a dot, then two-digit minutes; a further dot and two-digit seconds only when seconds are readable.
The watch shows 5.00
